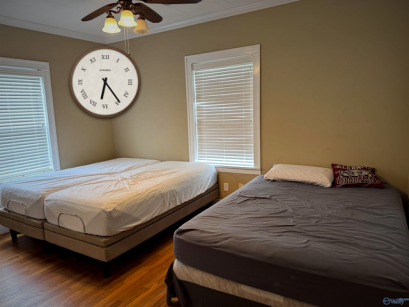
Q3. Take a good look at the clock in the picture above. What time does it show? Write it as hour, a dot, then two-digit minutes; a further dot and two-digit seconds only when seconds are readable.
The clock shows 6.24
